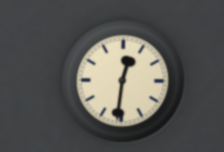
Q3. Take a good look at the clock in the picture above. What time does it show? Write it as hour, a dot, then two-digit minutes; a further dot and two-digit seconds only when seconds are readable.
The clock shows 12.31
